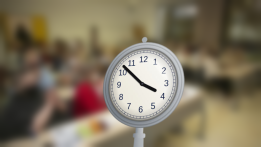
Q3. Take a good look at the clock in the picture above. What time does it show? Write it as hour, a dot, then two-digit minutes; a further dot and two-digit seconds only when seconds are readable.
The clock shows 3.52
